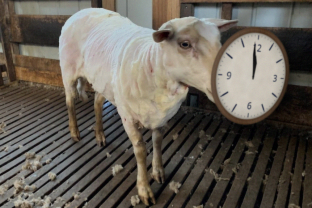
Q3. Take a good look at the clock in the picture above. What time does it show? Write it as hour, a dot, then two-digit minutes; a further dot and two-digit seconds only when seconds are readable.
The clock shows 11.59
